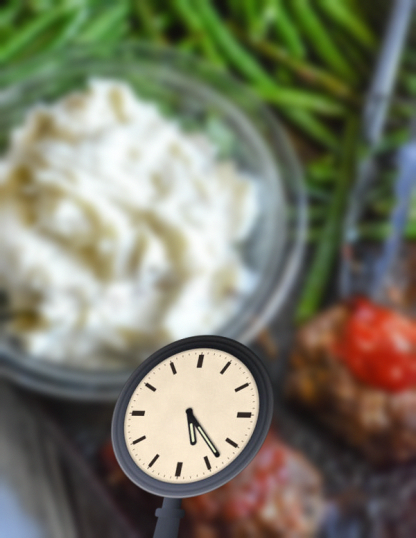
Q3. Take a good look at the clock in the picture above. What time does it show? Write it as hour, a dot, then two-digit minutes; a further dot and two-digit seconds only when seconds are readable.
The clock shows 5.23
